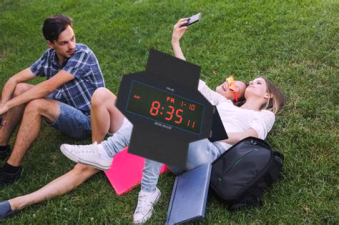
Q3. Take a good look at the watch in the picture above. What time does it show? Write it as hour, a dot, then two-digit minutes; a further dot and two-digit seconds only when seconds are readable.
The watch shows 8.35.11
